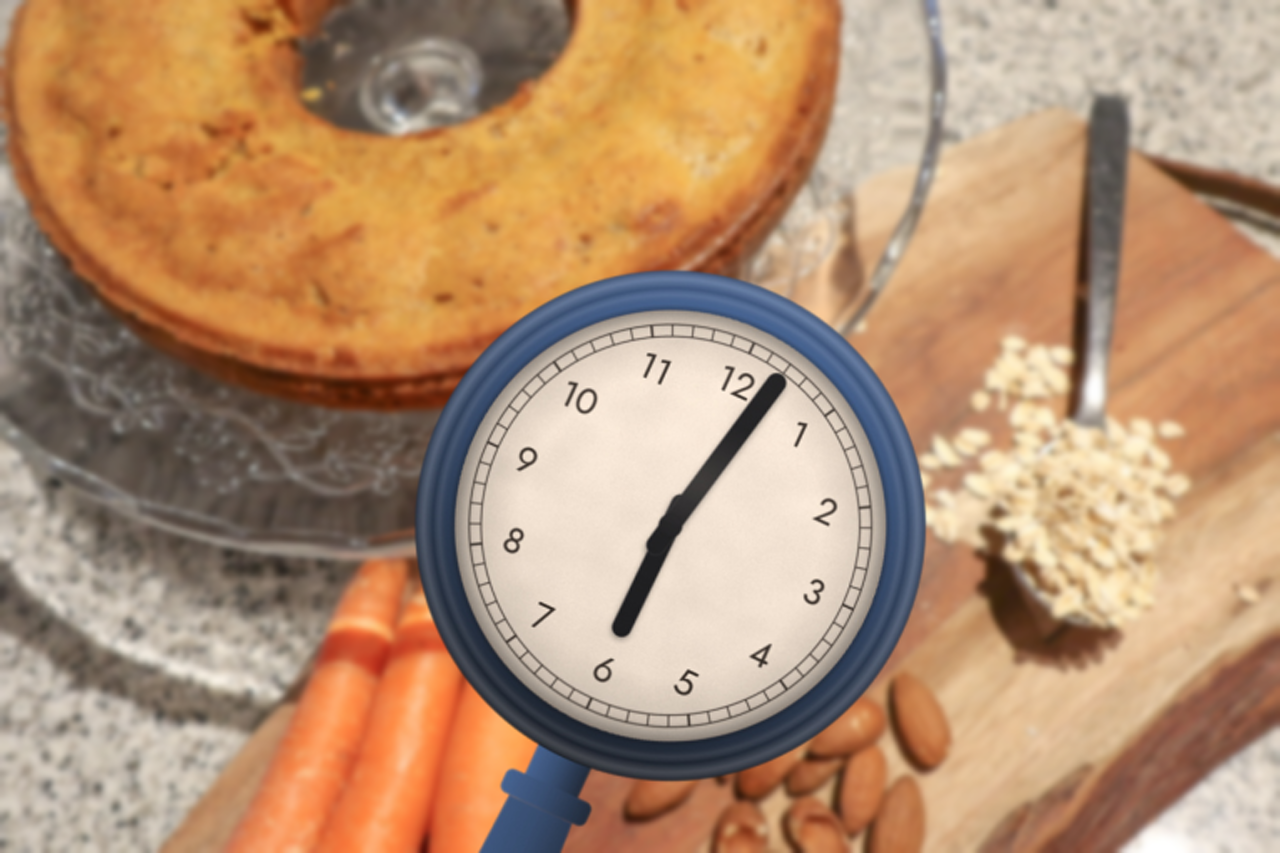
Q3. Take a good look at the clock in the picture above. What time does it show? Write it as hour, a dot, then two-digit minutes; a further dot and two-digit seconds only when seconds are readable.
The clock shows 6.02
